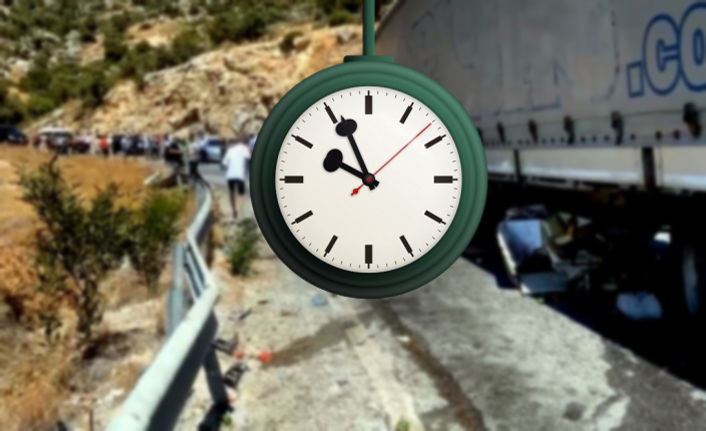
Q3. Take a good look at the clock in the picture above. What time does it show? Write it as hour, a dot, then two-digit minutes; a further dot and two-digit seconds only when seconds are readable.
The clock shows 9.56.08
